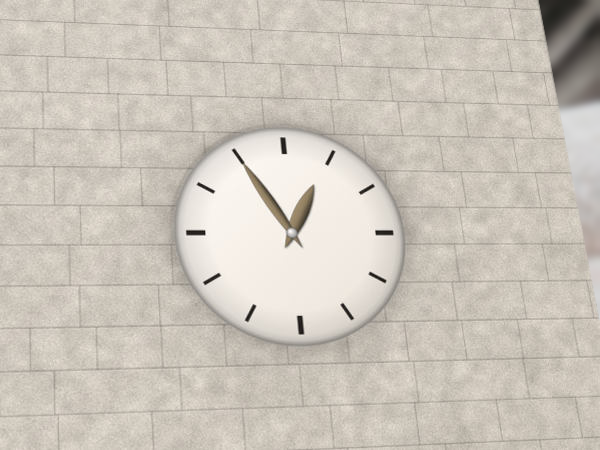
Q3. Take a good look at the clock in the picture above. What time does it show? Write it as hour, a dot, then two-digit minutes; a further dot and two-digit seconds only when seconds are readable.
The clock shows 12.55
